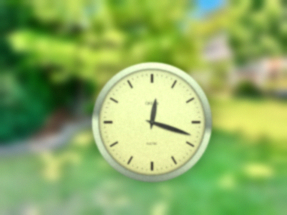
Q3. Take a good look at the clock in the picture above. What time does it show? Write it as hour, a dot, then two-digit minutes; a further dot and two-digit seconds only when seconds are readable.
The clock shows 12.18
